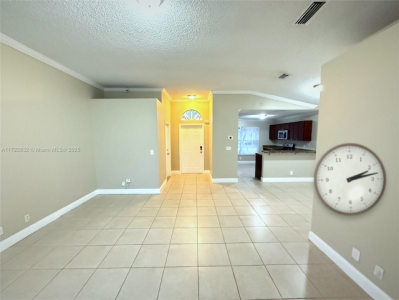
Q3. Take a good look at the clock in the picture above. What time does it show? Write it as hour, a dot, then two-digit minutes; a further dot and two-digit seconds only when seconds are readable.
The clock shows 2.13
